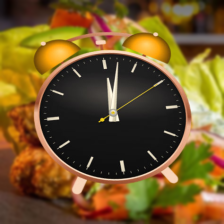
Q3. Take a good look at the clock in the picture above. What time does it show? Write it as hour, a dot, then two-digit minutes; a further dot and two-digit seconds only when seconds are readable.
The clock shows 12.02.10
